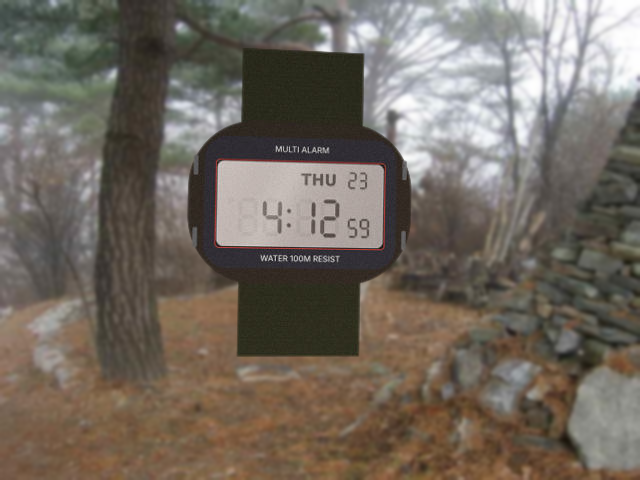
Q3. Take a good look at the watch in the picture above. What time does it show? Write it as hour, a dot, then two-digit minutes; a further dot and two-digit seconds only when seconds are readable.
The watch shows 4.12.59
